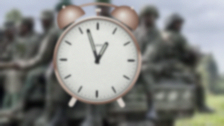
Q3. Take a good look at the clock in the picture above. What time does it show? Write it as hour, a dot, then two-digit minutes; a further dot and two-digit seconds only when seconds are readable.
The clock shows 12.57
